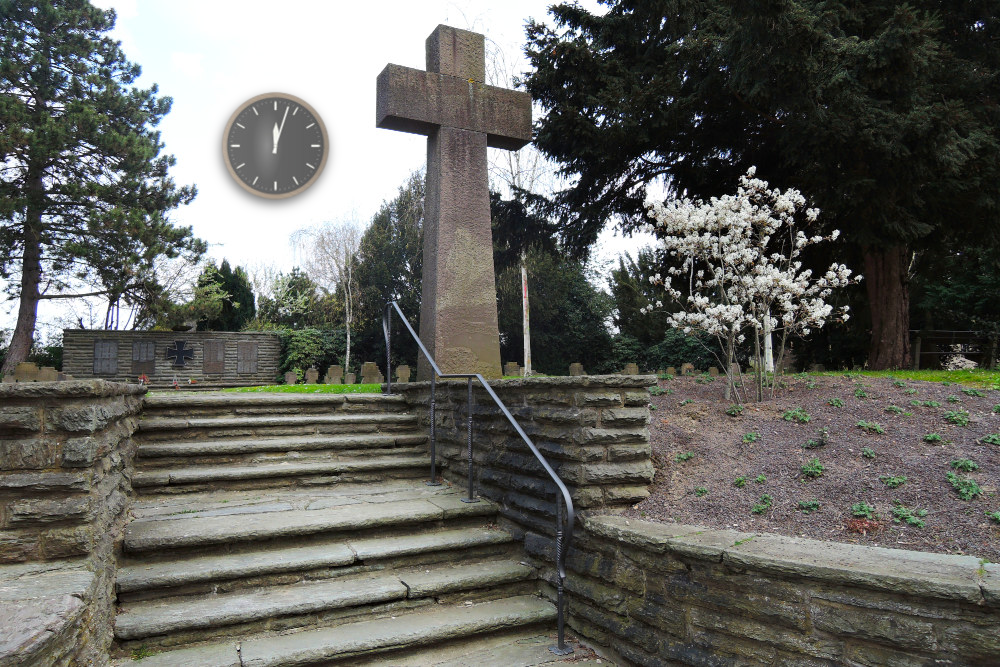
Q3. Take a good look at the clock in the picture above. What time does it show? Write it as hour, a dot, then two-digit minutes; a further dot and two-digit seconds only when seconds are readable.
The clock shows 12.03
